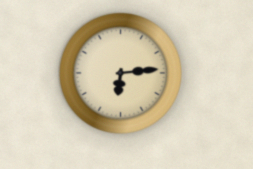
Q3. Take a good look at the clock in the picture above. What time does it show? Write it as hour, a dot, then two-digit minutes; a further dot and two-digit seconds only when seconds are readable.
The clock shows 6.14
